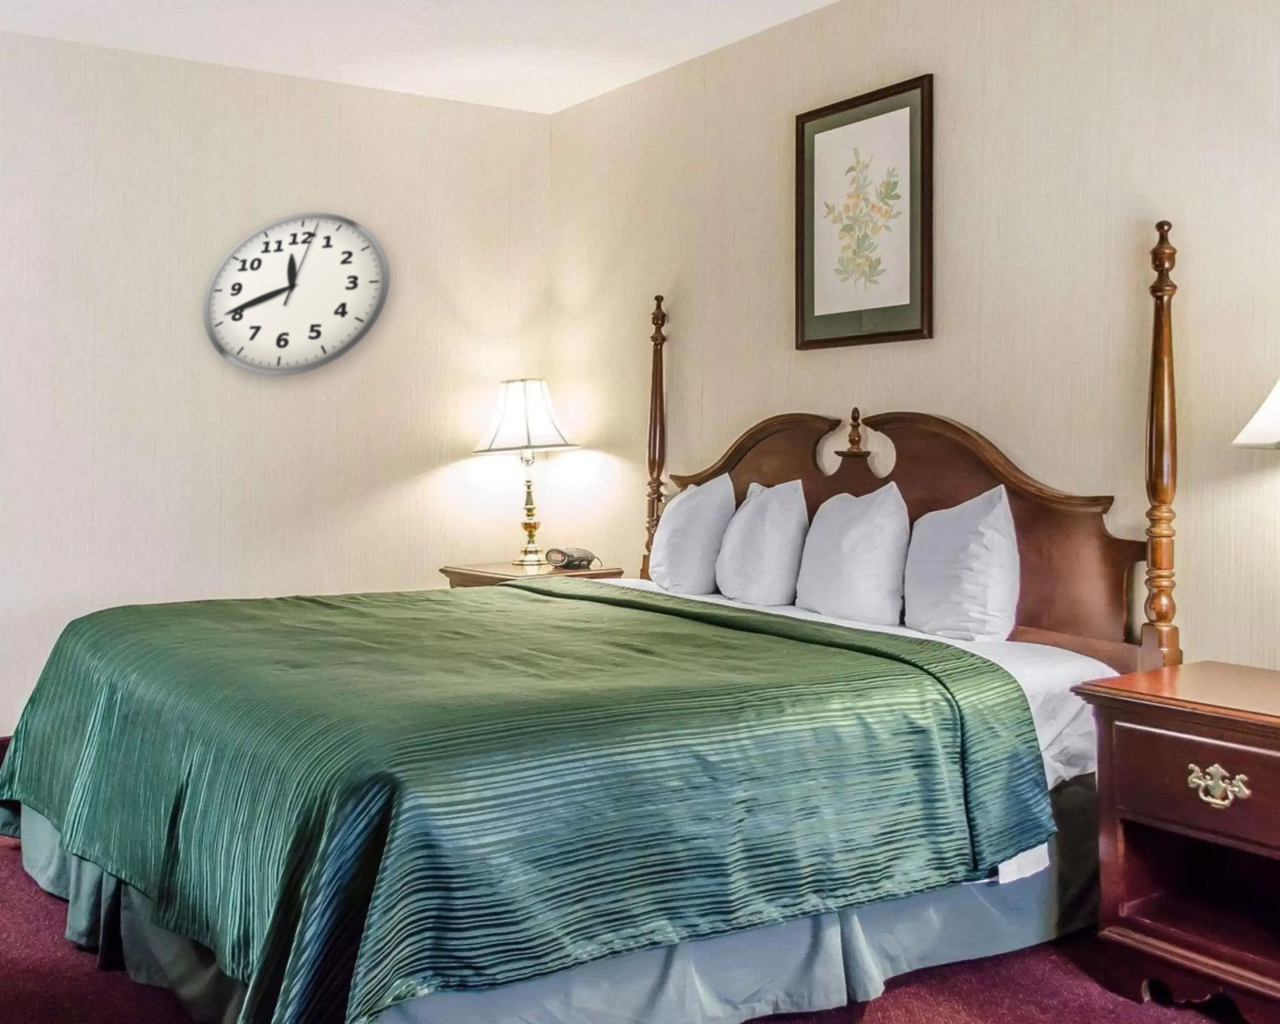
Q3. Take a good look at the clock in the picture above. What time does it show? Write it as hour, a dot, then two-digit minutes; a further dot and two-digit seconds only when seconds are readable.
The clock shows 11.41.02
